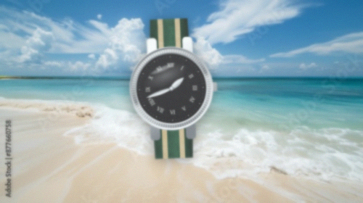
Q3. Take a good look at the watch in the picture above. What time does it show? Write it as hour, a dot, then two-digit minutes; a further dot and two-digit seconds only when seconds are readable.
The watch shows 1.42
